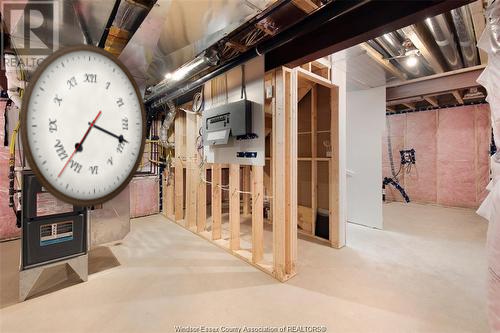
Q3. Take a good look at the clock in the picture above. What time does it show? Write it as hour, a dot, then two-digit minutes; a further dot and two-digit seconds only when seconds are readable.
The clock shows 7.18.37
